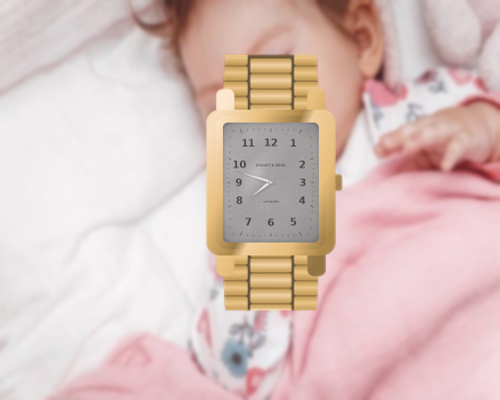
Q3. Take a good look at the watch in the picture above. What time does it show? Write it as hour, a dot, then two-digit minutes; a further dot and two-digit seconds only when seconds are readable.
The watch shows 7.48
